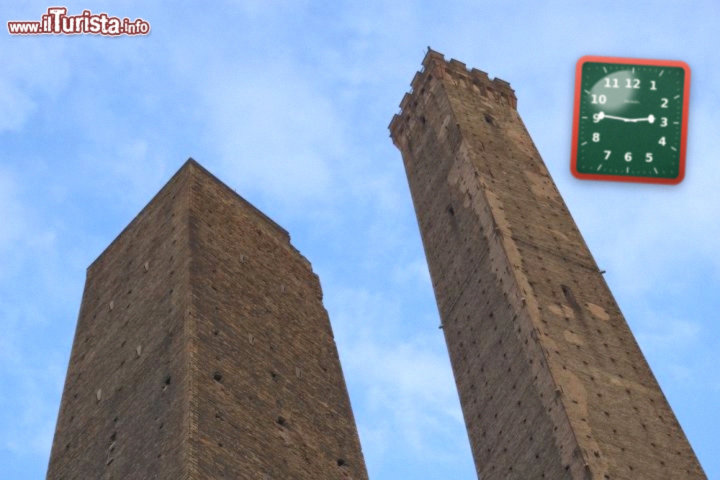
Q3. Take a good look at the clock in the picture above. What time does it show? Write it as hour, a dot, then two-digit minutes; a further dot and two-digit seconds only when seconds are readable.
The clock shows 2.46
